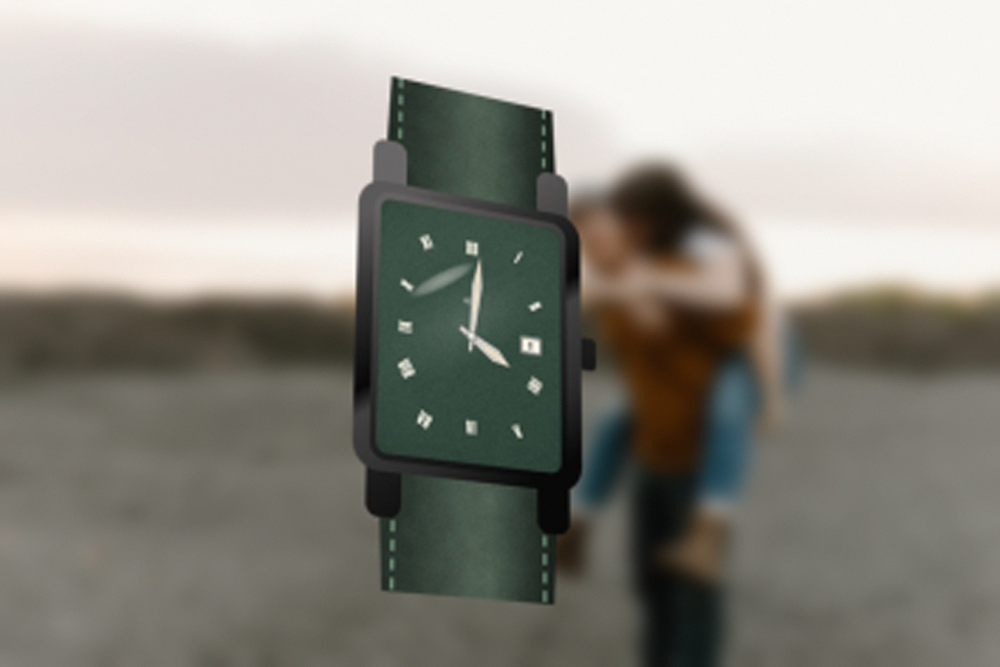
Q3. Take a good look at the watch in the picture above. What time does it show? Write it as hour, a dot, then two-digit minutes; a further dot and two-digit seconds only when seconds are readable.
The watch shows 4.01
